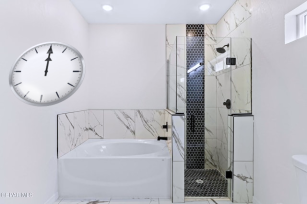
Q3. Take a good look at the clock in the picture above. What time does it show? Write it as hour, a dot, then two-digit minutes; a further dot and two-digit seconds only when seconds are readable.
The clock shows 12.00
